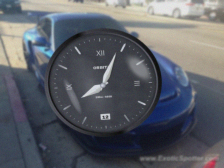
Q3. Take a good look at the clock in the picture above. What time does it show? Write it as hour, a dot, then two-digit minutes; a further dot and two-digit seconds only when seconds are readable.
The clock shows 8.04
